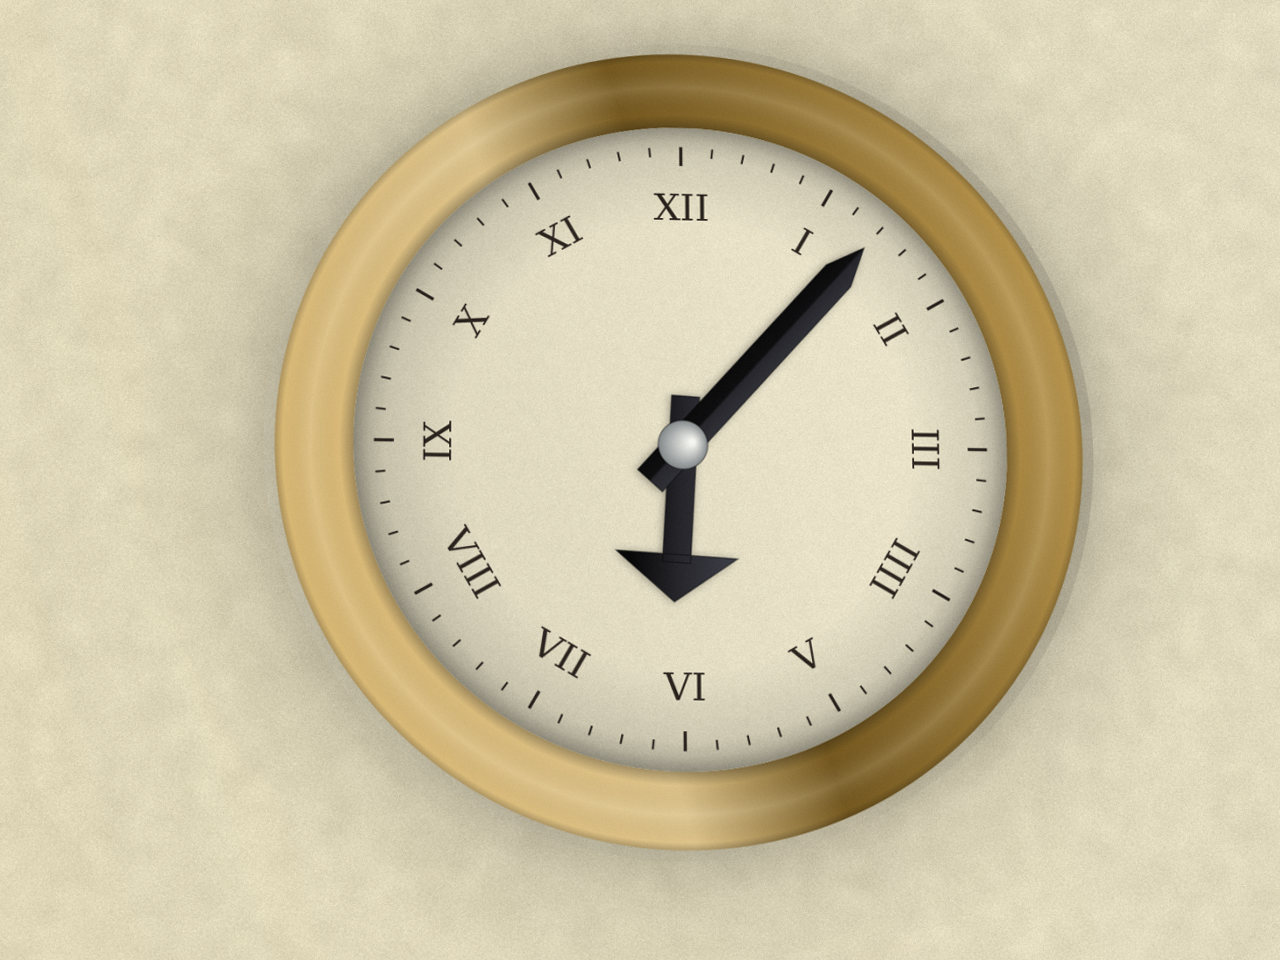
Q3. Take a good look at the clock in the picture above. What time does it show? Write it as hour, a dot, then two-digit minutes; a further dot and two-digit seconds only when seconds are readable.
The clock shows 6.07
